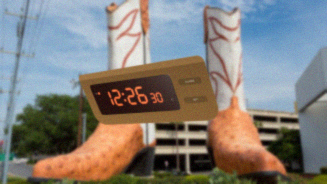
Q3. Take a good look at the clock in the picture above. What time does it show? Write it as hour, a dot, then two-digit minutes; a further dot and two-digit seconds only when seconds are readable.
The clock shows 12.26.30
